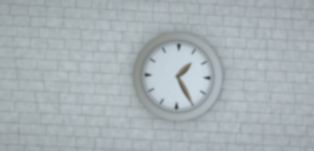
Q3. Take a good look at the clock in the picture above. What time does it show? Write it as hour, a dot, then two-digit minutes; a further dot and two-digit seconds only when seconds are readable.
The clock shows 1.25
